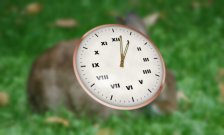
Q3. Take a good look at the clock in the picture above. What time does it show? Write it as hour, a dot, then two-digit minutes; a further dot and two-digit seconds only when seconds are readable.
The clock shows 1.02
